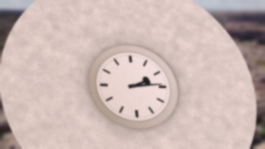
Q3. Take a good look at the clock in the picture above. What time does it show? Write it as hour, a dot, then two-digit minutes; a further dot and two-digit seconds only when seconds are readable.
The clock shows 2.14
